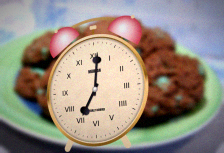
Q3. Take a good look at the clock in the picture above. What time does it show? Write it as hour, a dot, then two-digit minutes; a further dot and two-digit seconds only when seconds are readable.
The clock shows 7.01
